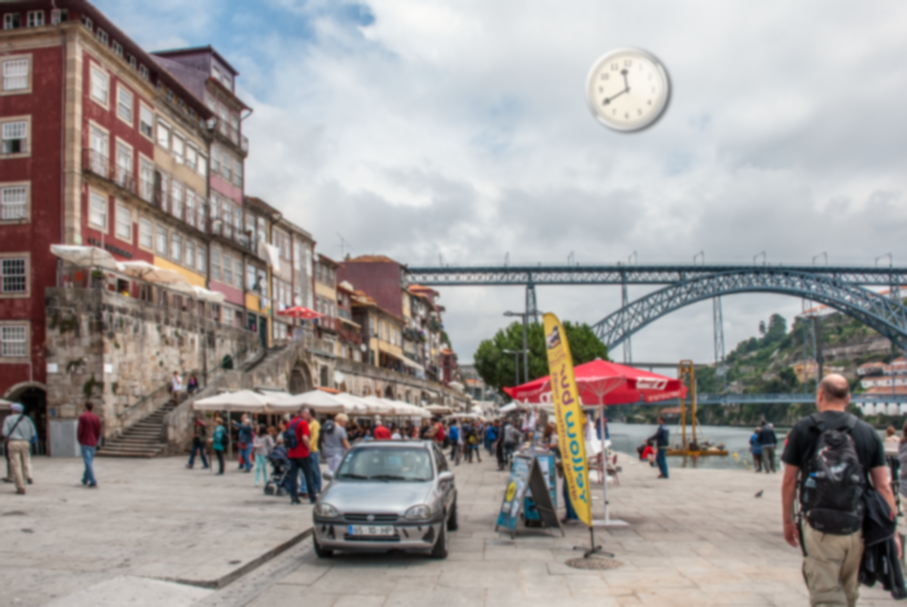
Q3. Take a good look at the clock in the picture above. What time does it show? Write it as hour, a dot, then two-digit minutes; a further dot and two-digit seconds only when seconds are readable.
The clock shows 11.40
